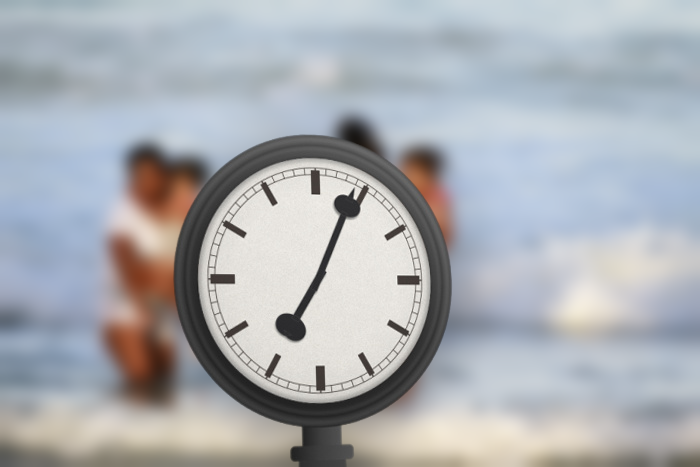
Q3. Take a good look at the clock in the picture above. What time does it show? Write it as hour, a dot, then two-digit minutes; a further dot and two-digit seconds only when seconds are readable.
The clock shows 7.04
